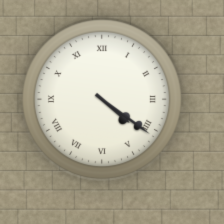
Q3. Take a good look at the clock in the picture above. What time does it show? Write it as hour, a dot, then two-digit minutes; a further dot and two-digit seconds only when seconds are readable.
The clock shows 4.21
